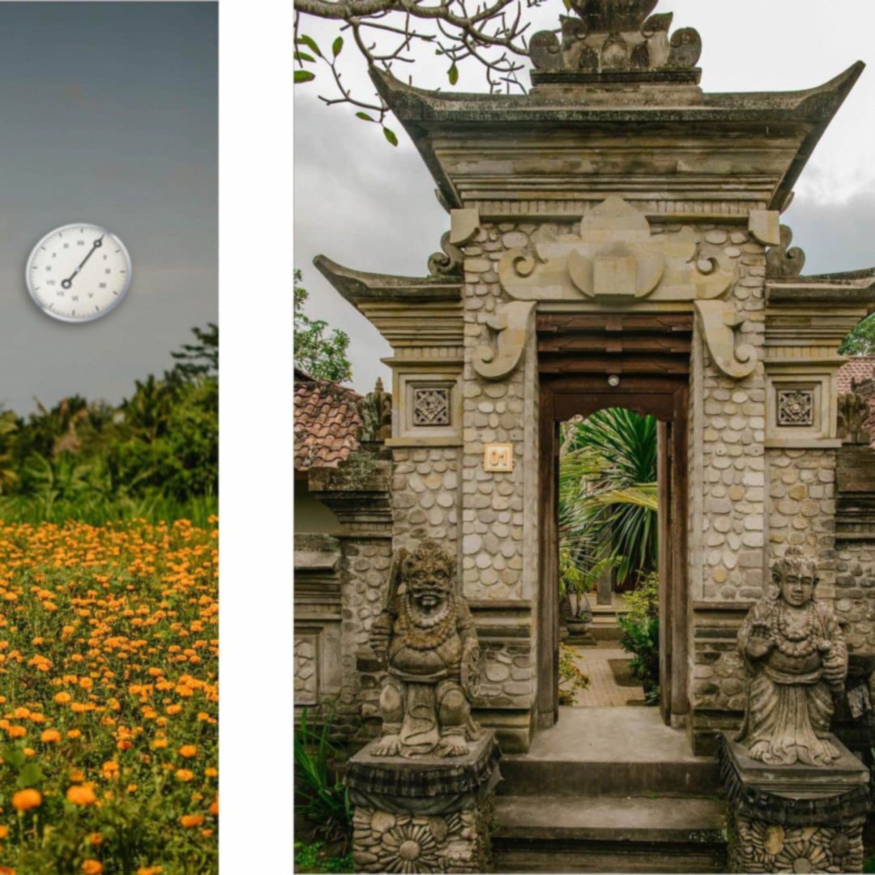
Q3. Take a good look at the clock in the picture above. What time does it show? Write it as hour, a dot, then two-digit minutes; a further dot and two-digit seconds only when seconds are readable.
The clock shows 7.05
